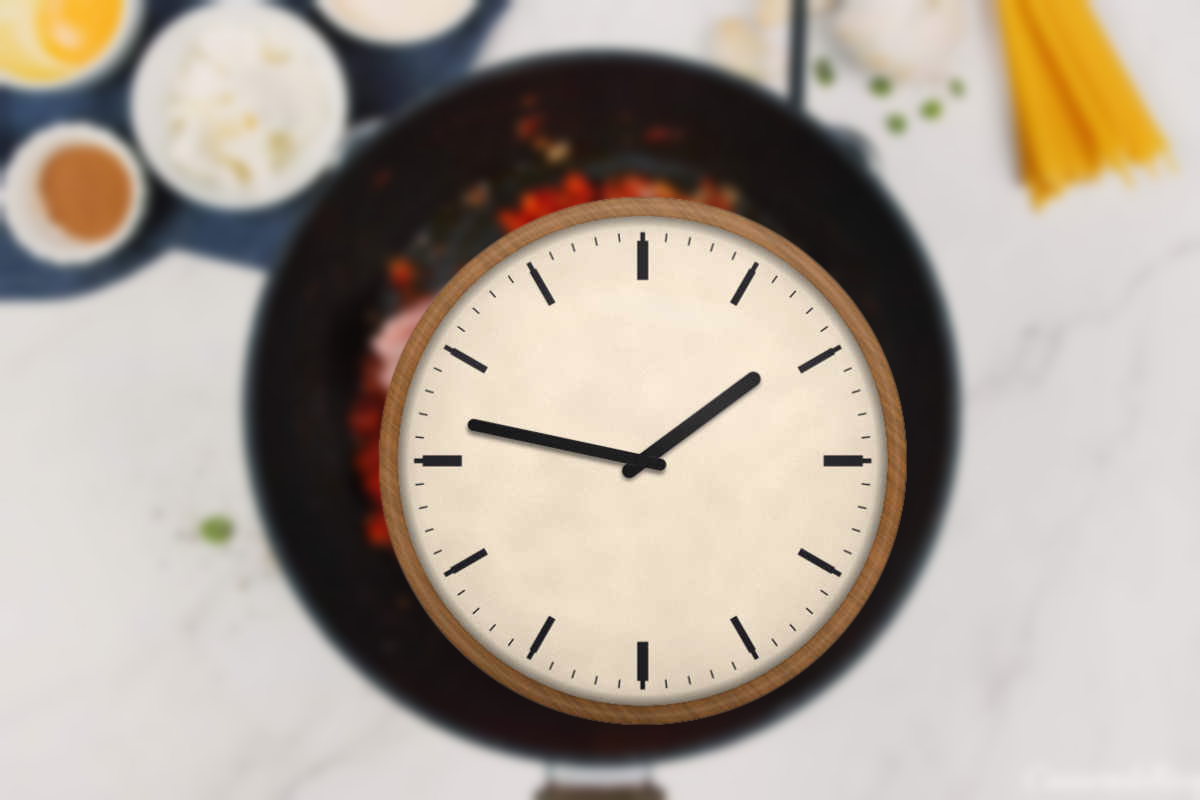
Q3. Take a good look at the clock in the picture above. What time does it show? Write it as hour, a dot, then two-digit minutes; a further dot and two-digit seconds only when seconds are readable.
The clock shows 1.47
